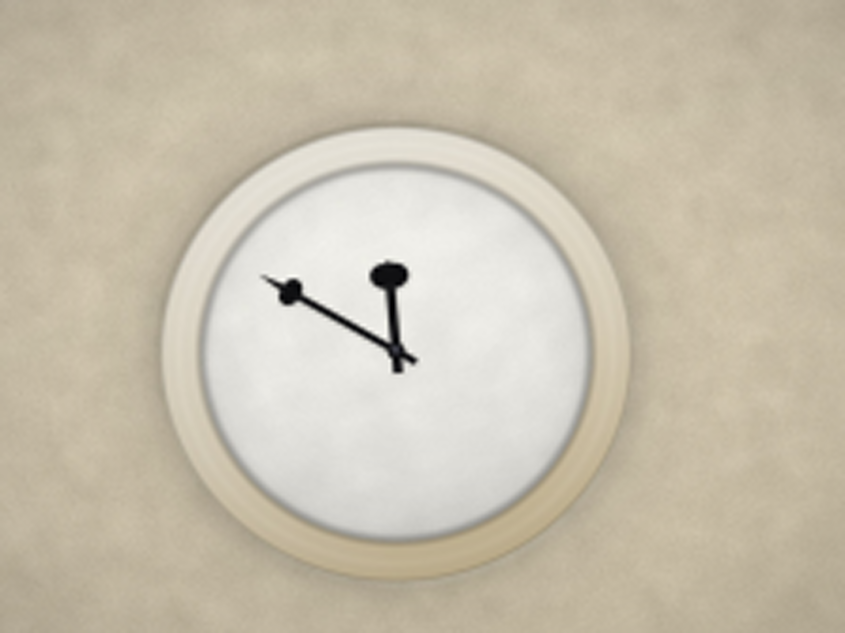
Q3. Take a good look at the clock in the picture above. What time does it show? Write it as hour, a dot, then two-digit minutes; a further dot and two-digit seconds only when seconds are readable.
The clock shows 11.50
